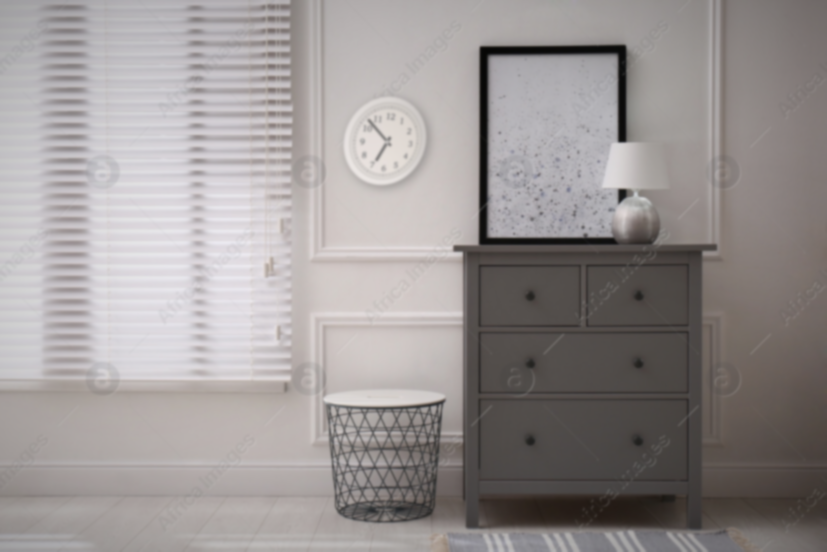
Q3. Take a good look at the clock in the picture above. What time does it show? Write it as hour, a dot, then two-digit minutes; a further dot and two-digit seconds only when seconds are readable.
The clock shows 6.52
